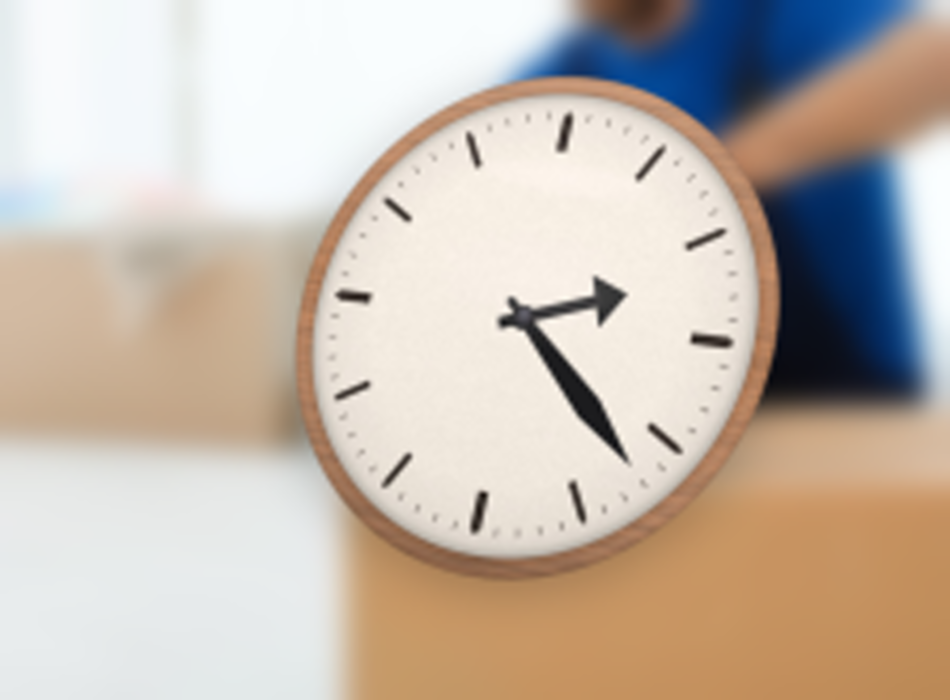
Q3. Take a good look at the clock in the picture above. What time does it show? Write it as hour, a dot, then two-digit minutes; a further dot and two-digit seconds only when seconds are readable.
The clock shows 2.22
